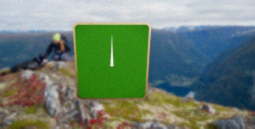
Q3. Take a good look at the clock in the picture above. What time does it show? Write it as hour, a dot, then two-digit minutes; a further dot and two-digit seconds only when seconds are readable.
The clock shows 12.00
